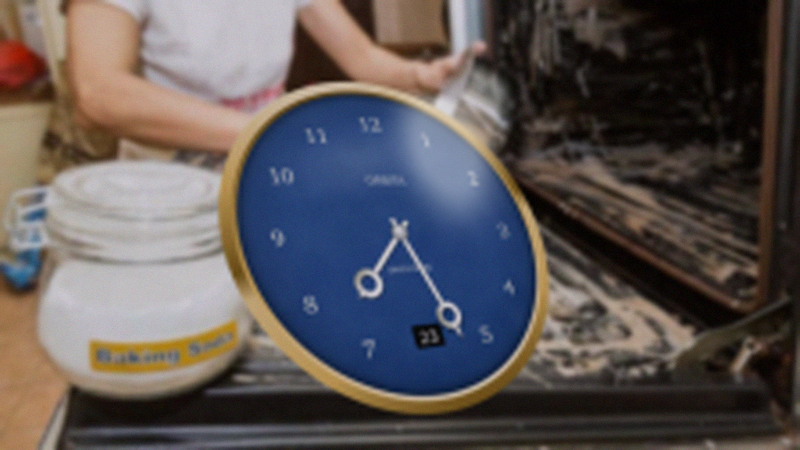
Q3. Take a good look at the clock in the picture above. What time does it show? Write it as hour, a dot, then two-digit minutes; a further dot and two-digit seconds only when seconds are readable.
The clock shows 7.27
